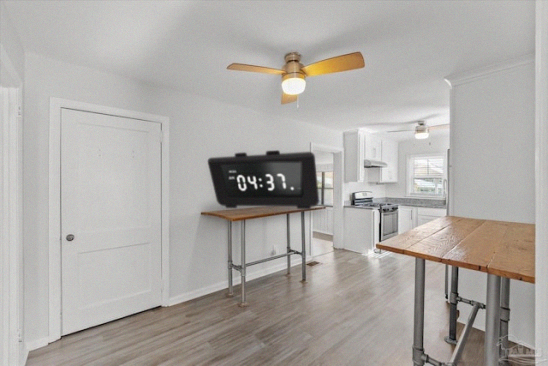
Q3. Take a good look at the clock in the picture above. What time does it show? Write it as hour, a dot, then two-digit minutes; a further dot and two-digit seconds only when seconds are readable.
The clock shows 4.37
